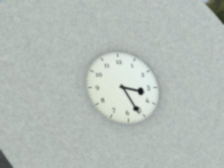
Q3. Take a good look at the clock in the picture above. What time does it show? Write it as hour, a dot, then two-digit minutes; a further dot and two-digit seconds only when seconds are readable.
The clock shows 3.26
